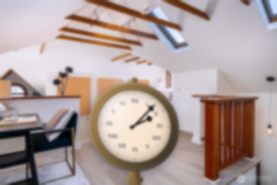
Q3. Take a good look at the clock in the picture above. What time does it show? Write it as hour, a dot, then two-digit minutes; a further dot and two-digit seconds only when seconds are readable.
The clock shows 2.07
